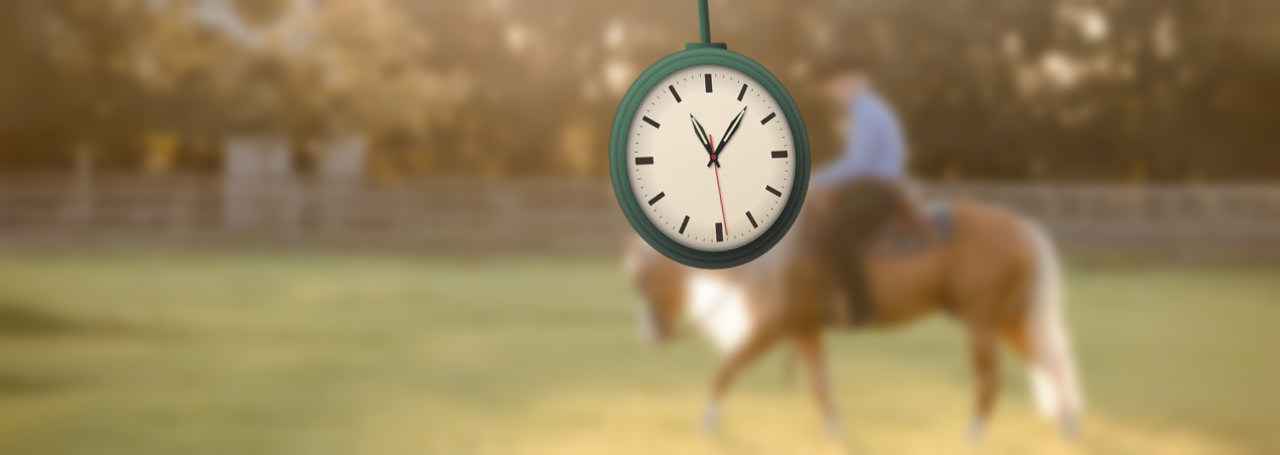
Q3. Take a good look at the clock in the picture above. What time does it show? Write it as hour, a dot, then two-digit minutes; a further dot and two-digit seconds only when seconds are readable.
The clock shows 11.06.29
